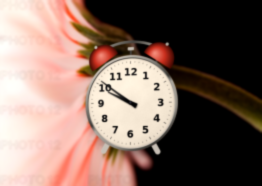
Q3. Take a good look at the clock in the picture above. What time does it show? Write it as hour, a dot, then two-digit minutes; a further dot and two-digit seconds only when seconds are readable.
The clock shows 9.51
